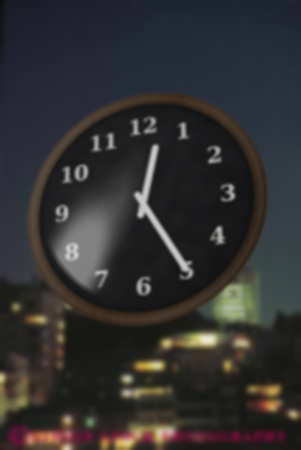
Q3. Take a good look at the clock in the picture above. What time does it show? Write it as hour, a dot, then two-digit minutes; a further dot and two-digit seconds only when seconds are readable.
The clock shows 12.25
